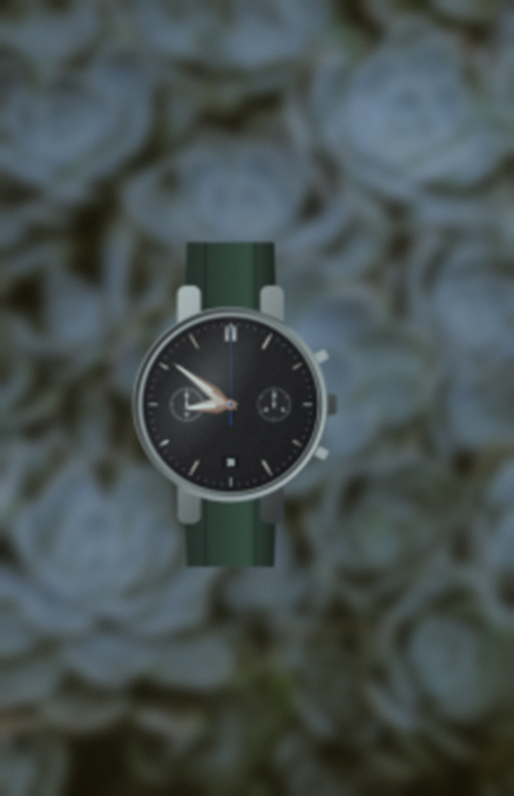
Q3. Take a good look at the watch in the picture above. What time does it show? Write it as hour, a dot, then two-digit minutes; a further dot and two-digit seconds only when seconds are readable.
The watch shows 8.51
